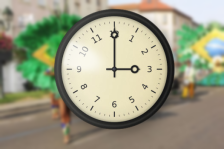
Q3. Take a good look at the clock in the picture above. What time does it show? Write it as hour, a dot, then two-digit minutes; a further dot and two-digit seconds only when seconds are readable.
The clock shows 3.00
